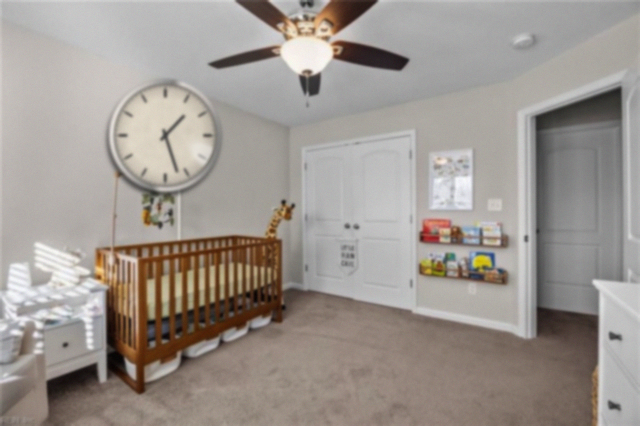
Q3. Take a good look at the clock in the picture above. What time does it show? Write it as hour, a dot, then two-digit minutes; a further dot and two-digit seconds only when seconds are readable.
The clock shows 1.27
